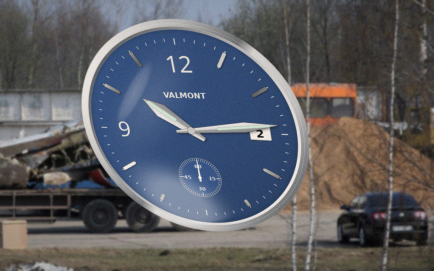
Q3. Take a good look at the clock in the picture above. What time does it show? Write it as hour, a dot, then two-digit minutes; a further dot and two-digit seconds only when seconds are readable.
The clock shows 10.14
